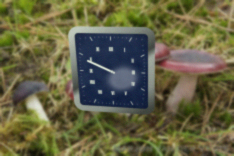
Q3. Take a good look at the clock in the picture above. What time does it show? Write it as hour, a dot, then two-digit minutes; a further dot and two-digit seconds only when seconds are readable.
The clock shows 9.49
